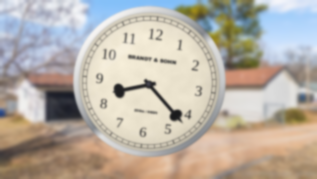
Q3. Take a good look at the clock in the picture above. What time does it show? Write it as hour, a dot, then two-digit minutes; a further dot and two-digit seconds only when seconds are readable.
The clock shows 8.22
